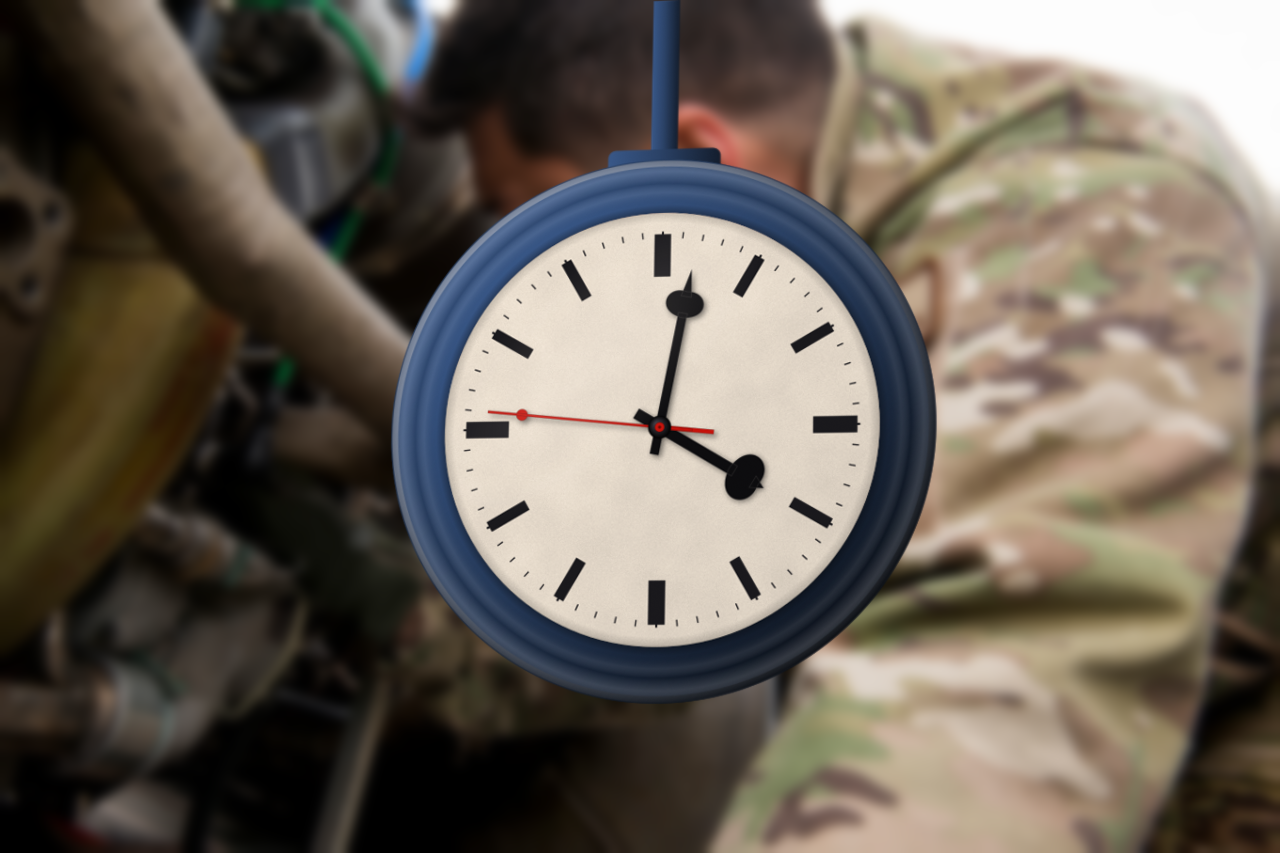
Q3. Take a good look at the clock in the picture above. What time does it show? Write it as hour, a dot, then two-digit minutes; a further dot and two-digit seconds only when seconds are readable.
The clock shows 4.01.46
